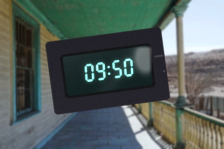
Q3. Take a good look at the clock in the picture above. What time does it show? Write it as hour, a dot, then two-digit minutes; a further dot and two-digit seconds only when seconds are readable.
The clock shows 9.50
